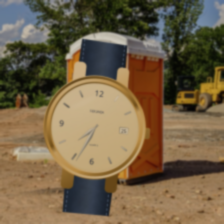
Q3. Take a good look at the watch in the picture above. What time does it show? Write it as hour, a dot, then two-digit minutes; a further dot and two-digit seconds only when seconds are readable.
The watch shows 7.34
